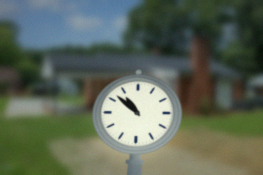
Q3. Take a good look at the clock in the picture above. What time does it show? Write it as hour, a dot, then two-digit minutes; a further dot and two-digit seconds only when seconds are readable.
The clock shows 10.52
